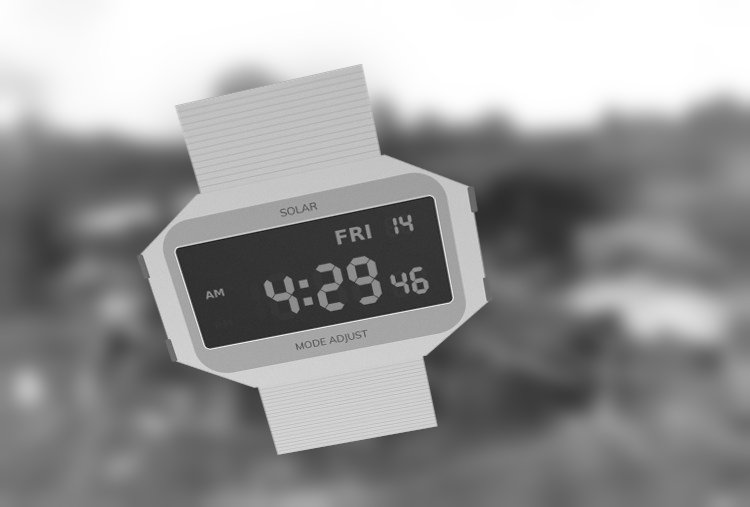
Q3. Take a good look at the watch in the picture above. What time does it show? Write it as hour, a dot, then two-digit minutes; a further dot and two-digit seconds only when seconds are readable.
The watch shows 4.29.46
